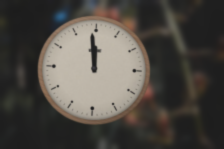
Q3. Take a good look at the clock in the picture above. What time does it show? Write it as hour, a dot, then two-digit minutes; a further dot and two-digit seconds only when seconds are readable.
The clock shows 11.59
